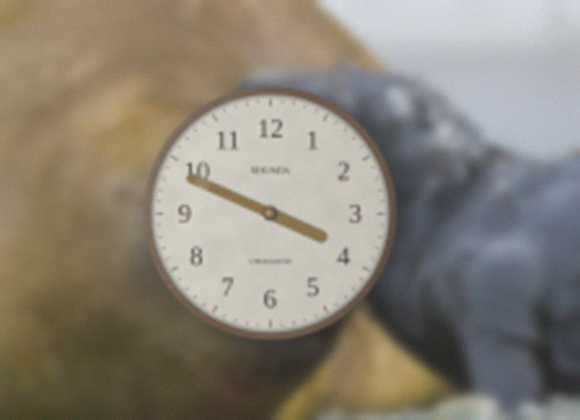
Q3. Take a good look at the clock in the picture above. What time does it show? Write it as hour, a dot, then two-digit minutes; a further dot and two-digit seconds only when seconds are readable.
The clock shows 3.49
